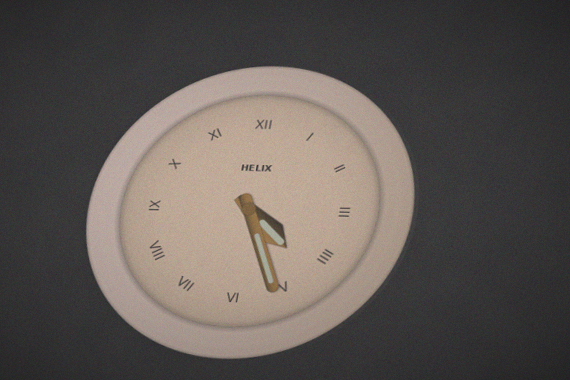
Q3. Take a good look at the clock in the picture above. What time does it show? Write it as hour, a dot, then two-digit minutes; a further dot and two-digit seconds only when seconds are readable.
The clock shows 4.26
